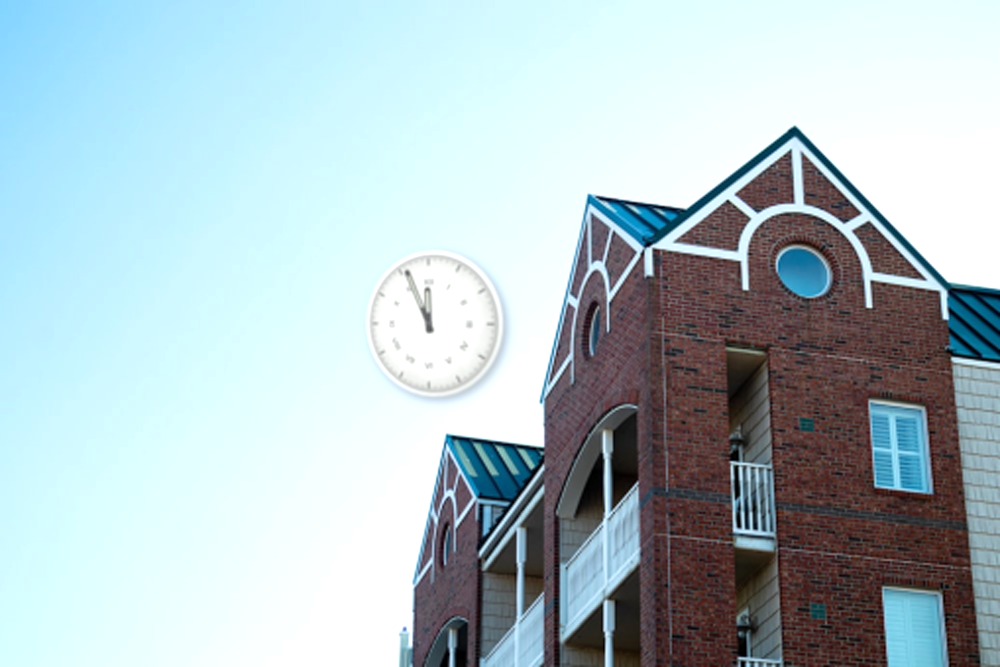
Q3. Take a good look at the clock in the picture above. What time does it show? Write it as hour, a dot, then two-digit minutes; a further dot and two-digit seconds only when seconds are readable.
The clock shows 11.56
